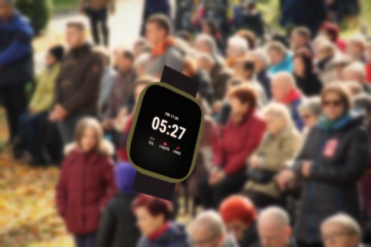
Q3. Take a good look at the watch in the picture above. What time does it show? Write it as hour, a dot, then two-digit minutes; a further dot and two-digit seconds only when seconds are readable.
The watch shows 5.27
